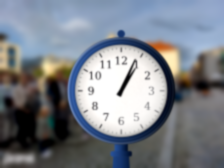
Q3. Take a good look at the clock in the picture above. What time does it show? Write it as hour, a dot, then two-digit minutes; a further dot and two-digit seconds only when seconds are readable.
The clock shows 1.04
